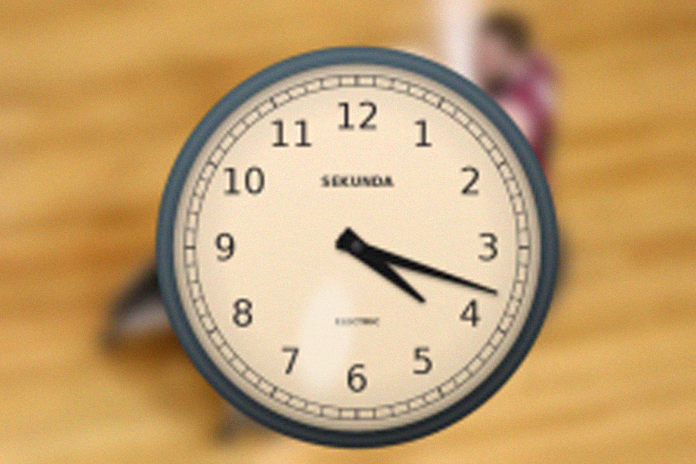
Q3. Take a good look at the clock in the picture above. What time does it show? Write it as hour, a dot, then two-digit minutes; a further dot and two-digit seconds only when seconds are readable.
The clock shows 4.18
